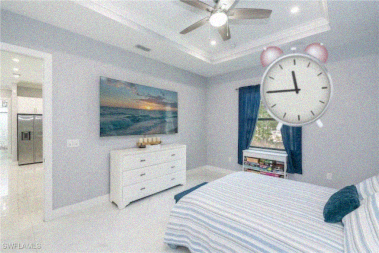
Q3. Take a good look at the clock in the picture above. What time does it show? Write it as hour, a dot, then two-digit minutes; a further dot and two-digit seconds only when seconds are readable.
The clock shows 11.45
